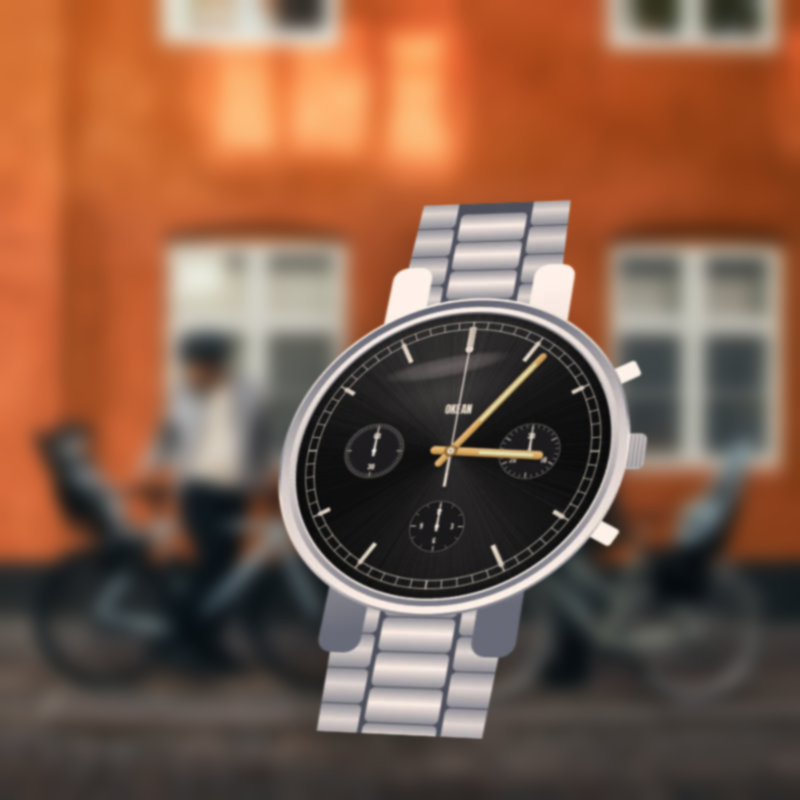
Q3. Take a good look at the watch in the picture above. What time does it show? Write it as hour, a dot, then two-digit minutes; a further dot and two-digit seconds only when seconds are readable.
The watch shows 3.06
